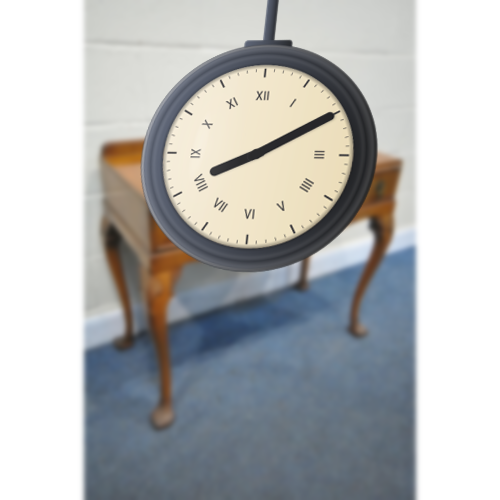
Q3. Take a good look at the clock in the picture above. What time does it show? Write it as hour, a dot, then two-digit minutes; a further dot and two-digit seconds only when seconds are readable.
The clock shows 8.10
